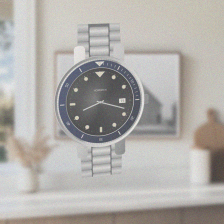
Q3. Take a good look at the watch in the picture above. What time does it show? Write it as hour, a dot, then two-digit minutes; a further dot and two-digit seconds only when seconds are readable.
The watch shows 8.18
